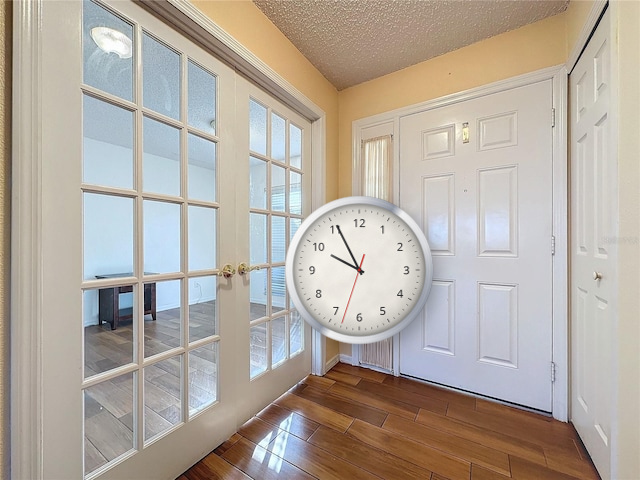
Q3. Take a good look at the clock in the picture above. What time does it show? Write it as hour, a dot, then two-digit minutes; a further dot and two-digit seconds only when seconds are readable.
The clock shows 9.55.33
